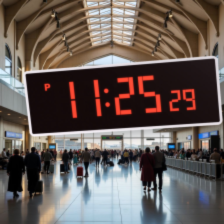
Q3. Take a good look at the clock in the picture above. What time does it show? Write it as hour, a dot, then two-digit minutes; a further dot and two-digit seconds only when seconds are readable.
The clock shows 11.25.29
